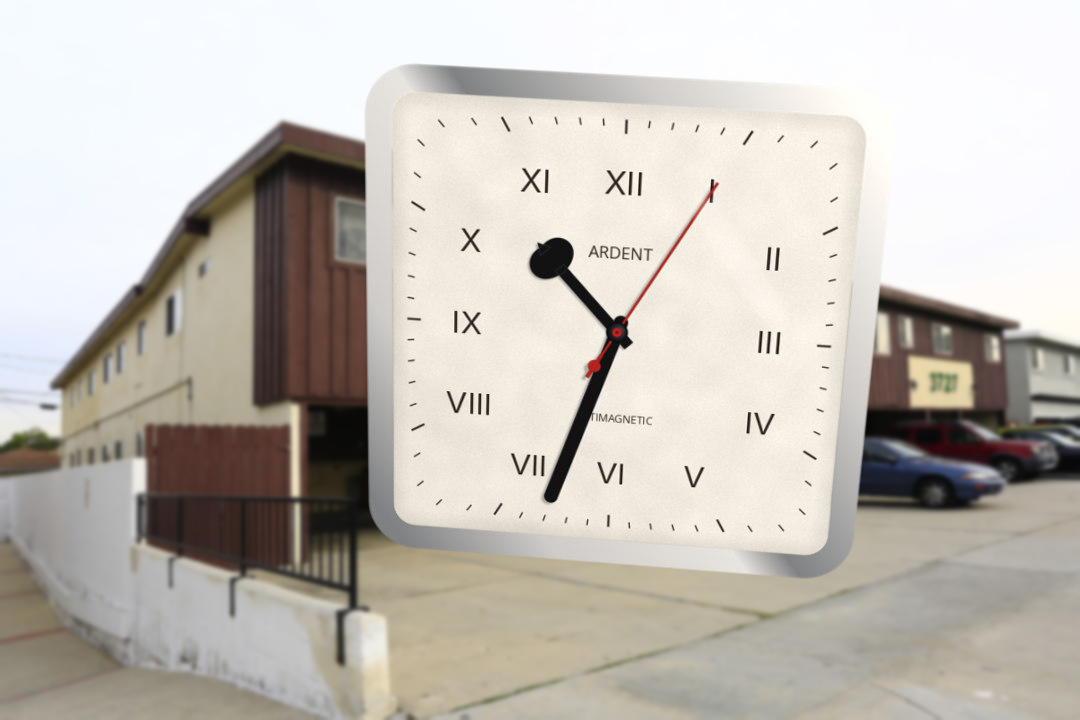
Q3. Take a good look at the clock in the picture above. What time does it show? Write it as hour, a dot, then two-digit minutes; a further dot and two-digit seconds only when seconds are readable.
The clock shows 10.33.05
